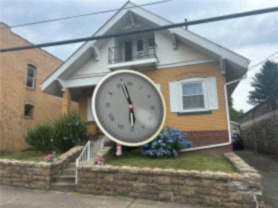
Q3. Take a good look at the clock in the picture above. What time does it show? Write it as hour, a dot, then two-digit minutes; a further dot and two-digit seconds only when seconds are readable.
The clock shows 5.57
